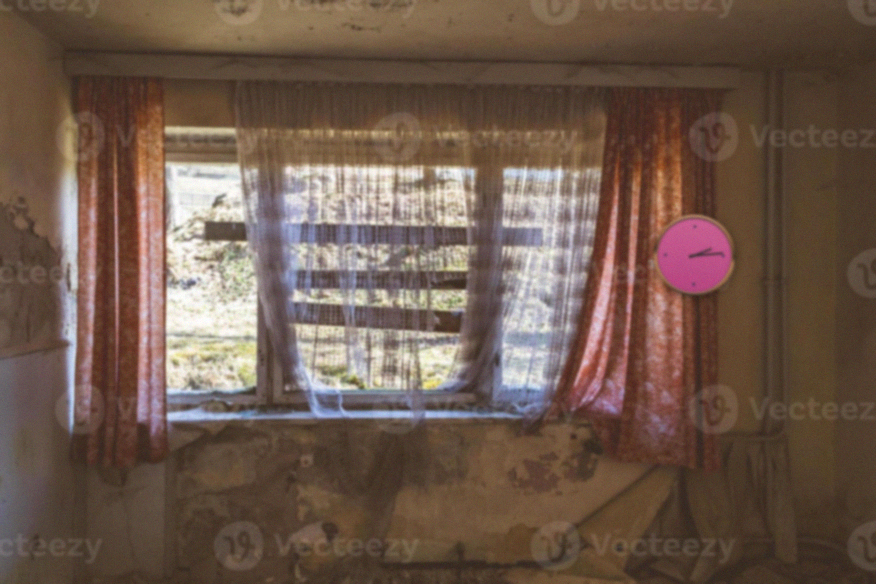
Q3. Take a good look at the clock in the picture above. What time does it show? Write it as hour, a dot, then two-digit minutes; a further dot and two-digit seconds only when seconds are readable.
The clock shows 2.14
